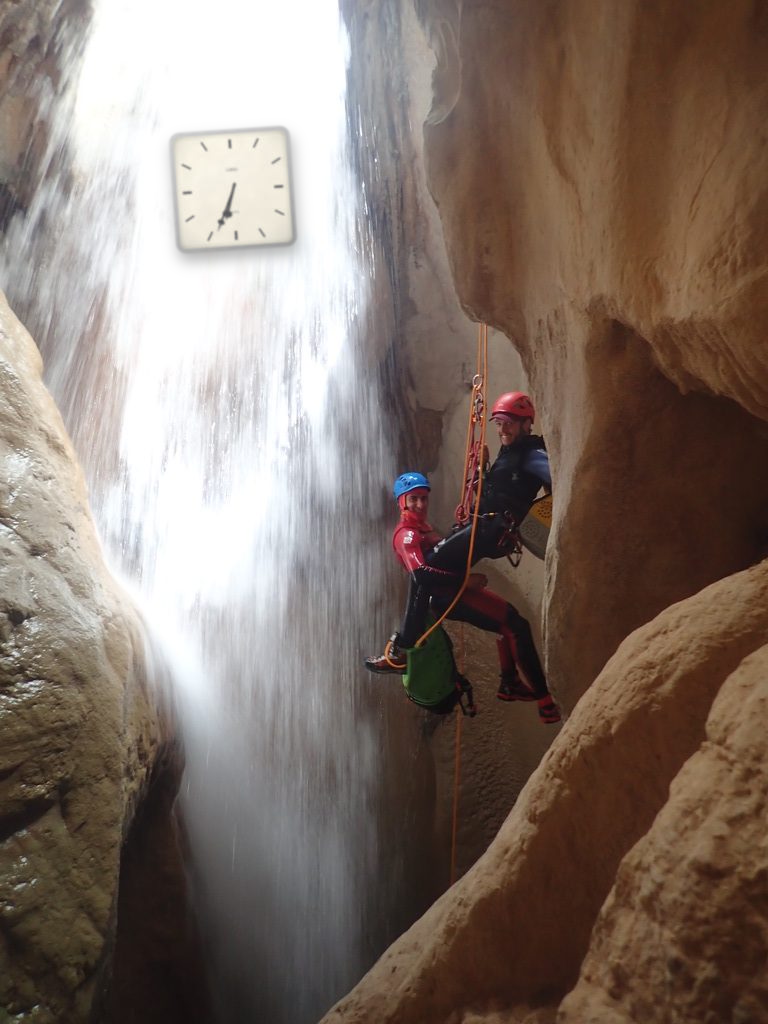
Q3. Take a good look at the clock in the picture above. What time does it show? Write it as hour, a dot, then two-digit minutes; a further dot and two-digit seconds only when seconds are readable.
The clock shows 6.34
